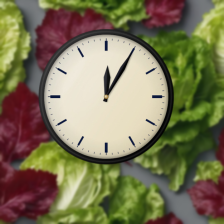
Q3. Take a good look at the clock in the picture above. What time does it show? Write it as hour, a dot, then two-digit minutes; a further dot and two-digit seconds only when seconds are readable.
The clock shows 12.05
